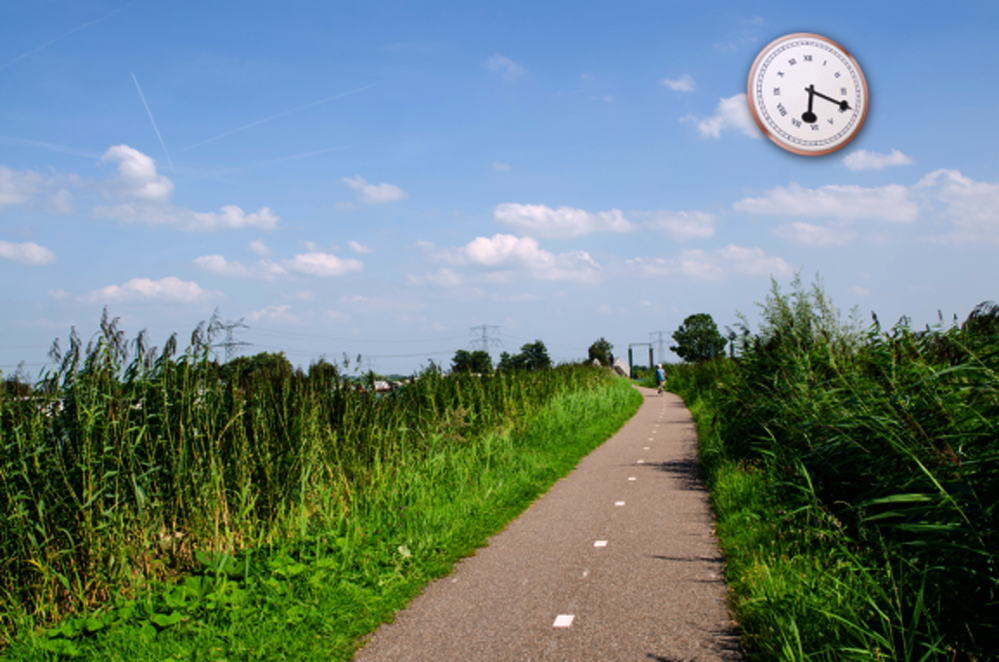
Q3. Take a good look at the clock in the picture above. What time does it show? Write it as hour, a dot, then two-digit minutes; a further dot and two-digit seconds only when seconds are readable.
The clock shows 6.19
